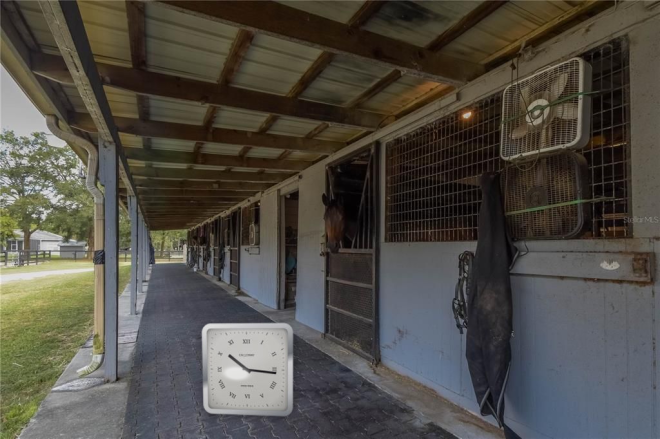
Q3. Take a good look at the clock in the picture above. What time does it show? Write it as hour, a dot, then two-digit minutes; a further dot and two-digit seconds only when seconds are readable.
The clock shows 10.16
